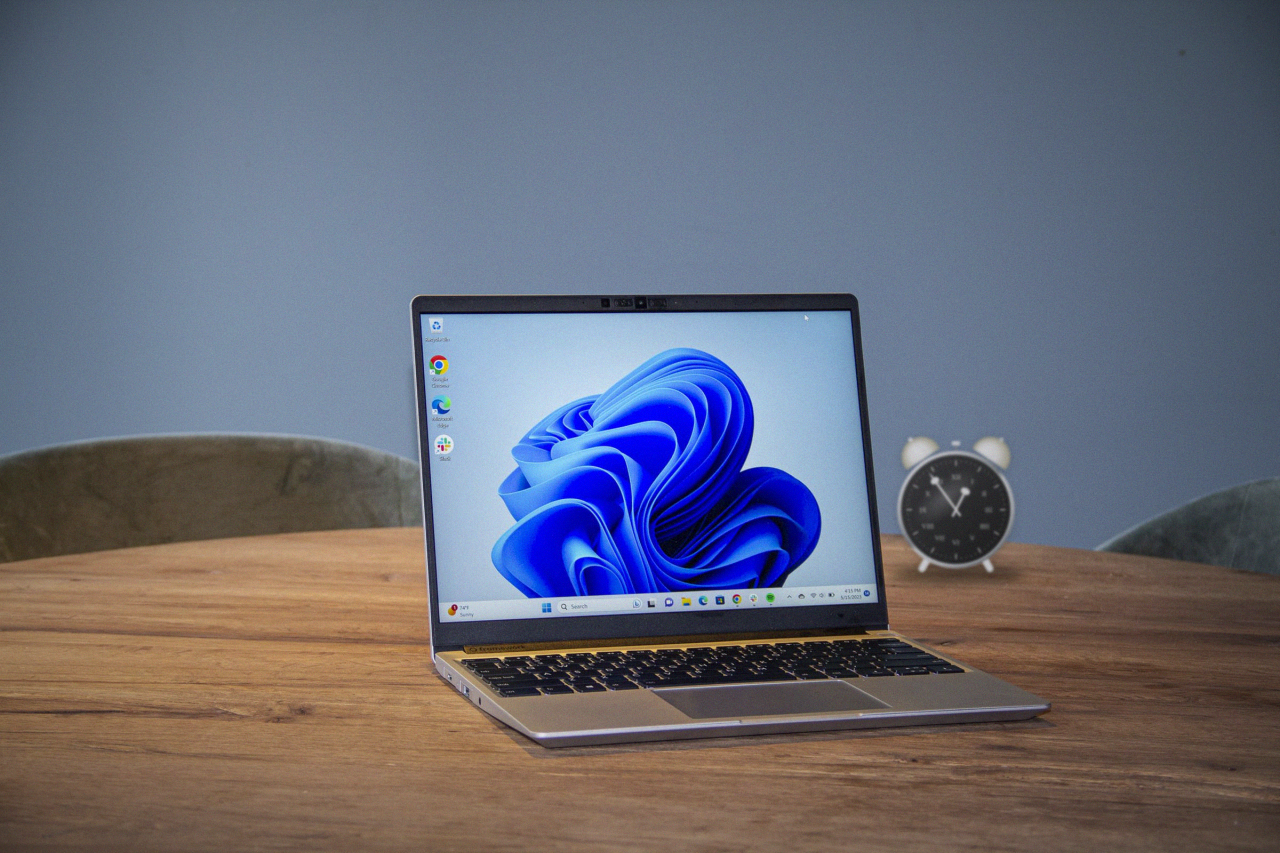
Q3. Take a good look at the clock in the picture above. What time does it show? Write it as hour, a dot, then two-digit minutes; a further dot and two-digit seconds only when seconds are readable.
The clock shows 12.54
